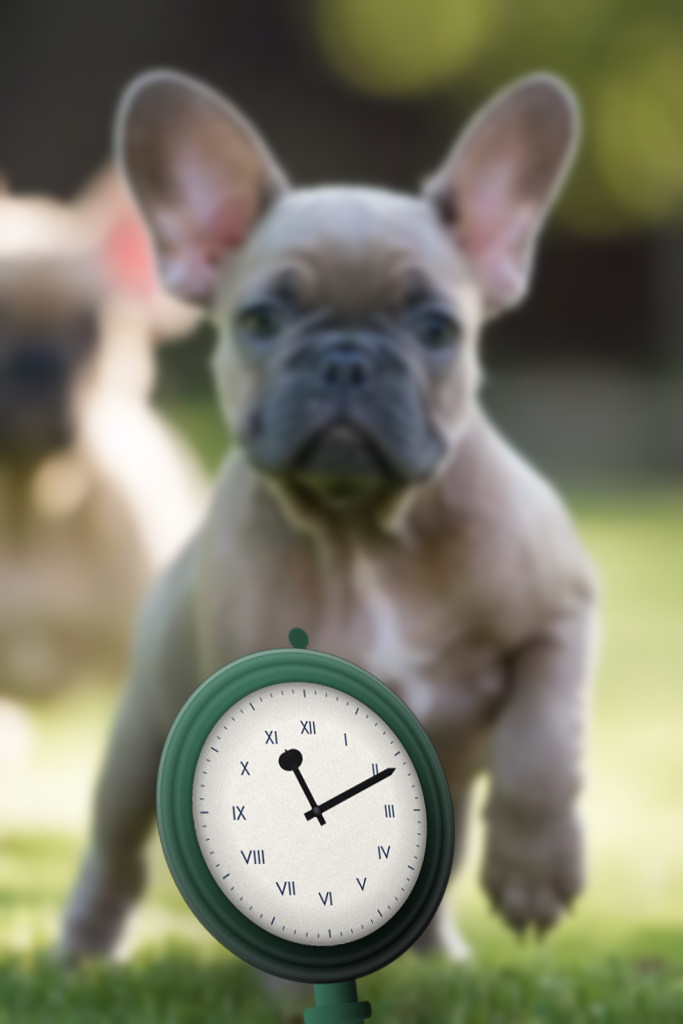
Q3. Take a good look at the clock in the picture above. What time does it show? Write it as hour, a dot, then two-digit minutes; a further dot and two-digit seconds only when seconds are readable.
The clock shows 11.11
